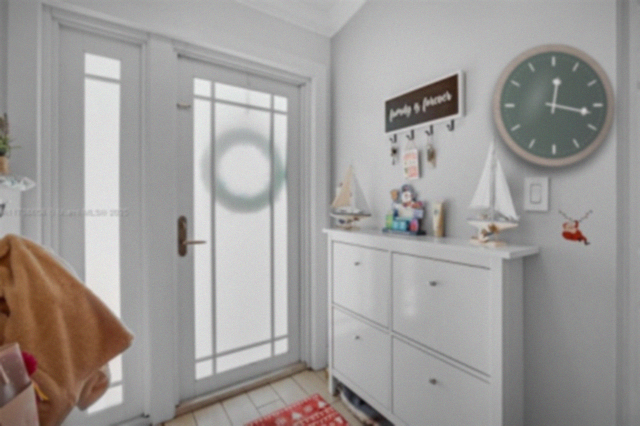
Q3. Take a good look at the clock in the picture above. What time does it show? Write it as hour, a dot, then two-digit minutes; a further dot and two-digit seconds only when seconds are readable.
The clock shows 12.17
